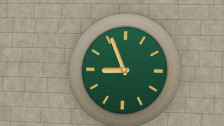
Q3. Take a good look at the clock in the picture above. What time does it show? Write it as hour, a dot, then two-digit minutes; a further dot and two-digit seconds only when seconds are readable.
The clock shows 8.56
